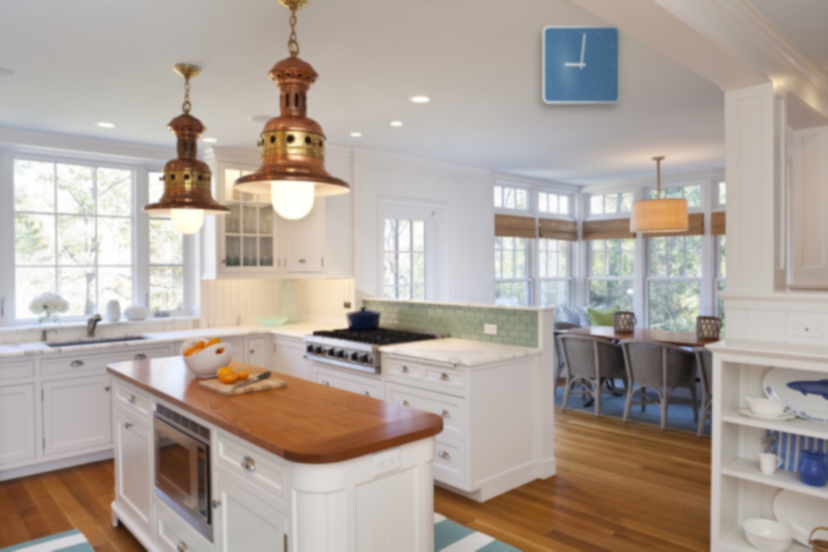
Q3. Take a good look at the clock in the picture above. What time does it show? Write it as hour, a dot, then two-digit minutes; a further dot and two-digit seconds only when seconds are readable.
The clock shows 9.01
